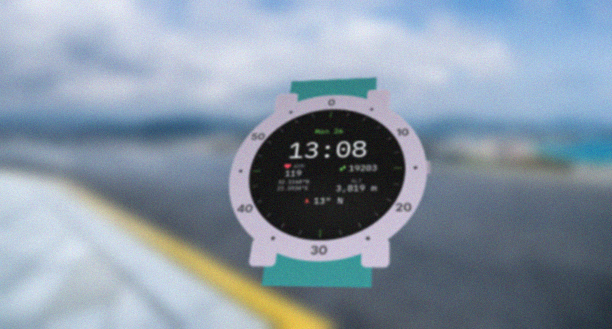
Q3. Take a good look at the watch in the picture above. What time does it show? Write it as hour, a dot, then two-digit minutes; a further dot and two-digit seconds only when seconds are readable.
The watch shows 13.08
